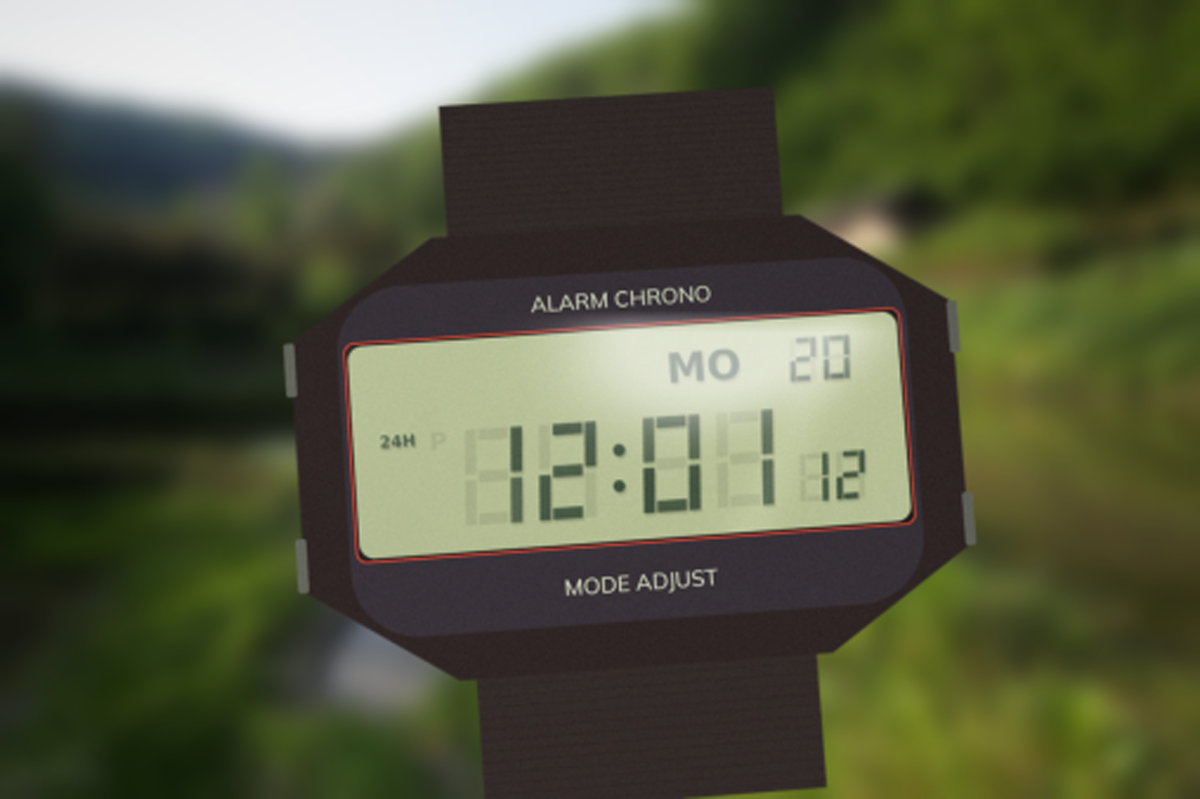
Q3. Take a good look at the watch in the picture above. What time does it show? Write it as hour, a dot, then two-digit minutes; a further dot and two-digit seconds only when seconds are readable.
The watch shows 12.01.12
